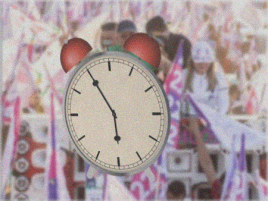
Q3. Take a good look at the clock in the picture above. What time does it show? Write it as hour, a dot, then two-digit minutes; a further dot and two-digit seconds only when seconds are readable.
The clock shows 5.55
